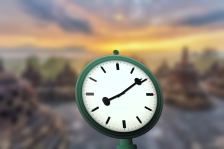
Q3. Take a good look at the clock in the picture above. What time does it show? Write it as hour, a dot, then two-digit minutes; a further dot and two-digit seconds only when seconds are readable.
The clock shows 8.09
